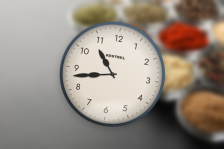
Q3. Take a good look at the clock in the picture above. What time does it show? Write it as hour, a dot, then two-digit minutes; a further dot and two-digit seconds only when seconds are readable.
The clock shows 10.43
